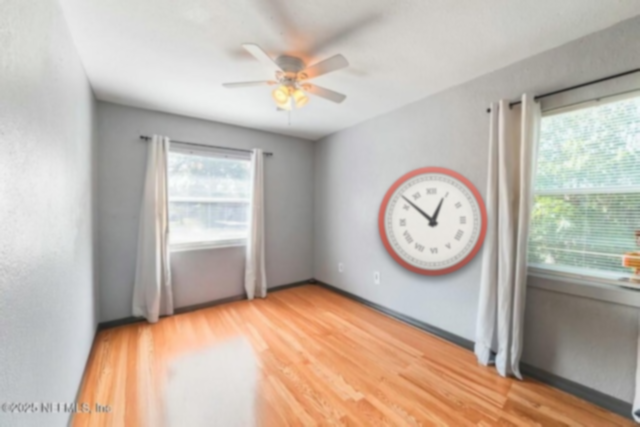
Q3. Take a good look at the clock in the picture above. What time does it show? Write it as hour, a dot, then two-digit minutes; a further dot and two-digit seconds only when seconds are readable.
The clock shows 12.52
